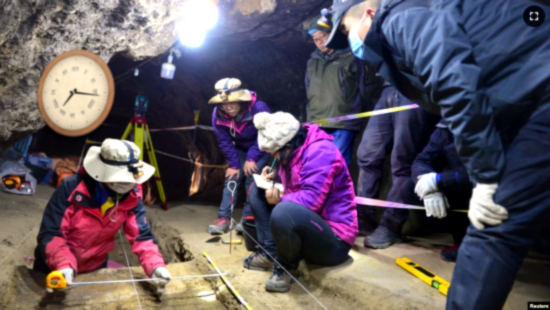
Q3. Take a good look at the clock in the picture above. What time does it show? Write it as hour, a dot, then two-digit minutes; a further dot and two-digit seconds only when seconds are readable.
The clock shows 7.16
